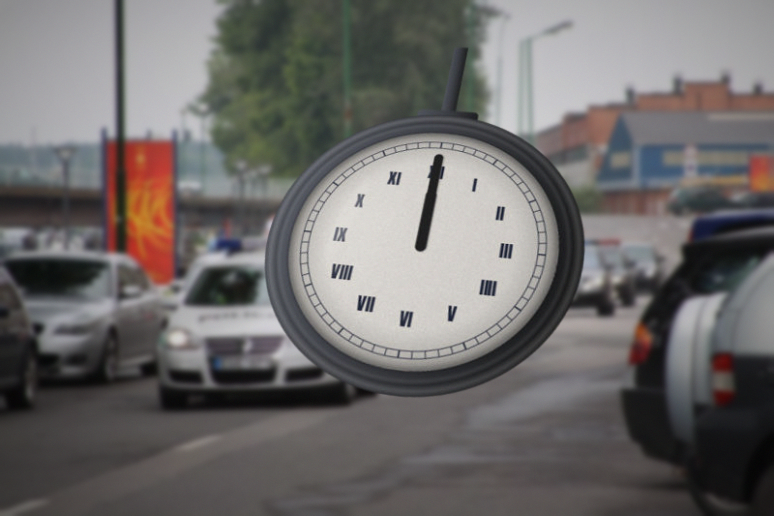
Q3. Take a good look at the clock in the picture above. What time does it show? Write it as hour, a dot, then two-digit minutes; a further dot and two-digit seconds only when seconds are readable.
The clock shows 12.00
